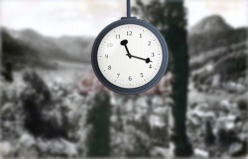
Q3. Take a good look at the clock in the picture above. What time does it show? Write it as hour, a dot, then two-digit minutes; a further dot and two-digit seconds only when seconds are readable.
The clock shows 11.18
